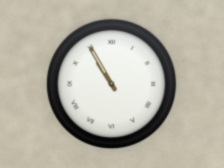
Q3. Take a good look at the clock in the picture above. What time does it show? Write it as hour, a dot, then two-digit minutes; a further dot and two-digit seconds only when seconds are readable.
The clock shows 10.55
